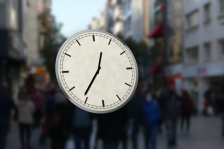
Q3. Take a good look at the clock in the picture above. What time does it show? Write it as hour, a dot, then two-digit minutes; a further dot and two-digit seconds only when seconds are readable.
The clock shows 12.36
